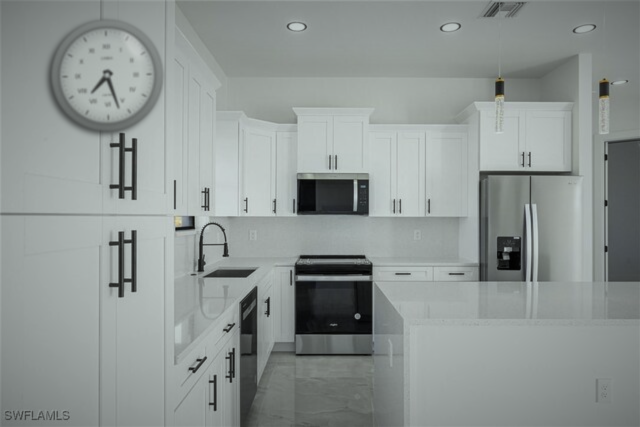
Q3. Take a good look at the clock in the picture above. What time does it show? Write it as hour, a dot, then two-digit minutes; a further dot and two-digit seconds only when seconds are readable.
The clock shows 7.27
